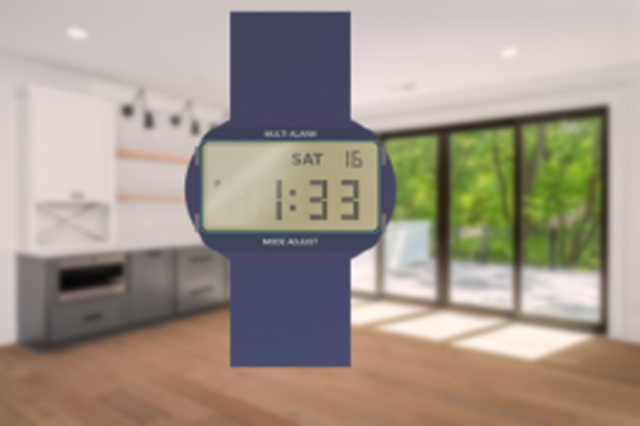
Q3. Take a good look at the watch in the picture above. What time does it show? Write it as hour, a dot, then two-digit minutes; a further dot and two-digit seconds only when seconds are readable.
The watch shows 1.33
